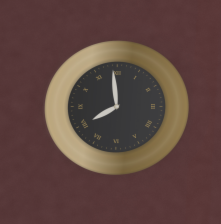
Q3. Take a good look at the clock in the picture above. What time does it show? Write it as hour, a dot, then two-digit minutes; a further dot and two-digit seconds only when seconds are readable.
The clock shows 7.59
